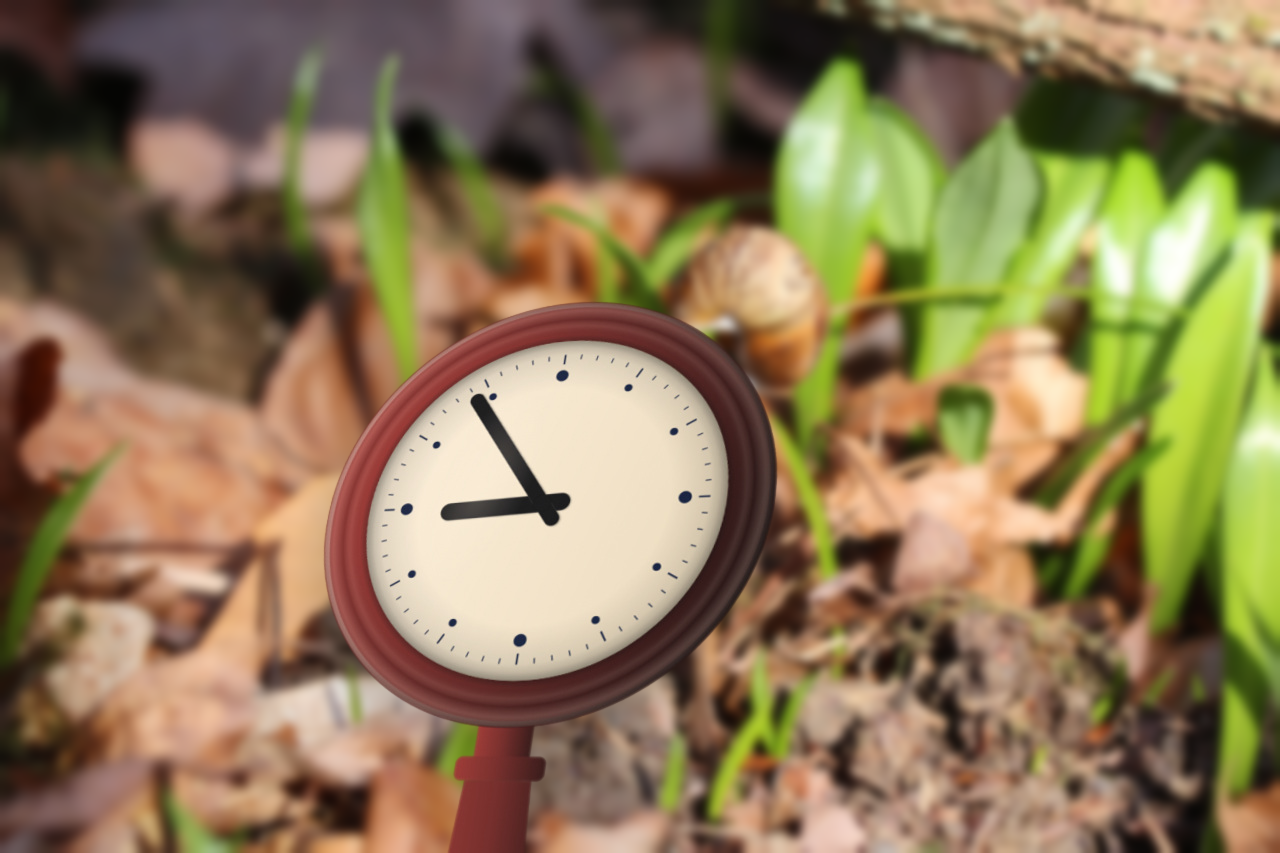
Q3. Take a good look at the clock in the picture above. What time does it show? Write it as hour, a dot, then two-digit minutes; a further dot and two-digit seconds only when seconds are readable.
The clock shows 8.54
